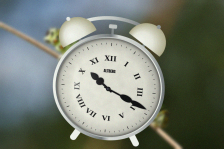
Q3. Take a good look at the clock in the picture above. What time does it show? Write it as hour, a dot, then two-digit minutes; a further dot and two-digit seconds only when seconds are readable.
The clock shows 10.19
